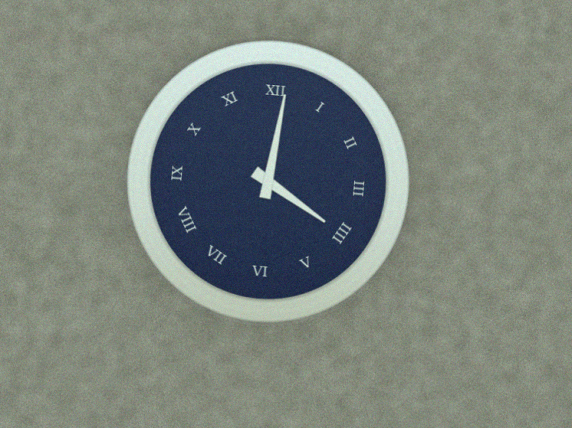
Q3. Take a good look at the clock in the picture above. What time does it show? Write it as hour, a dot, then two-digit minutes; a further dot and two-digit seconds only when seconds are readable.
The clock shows 4.01
